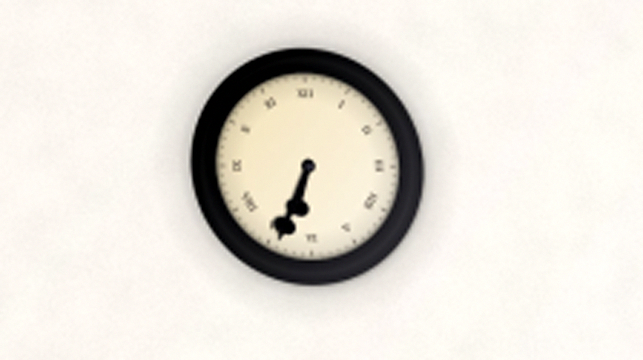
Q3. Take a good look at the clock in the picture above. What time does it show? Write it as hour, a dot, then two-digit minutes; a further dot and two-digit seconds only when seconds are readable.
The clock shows 6.34
